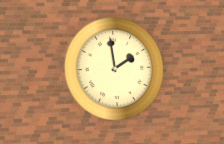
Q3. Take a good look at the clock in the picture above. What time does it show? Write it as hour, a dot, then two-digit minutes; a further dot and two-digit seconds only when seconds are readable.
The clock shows 1.59
